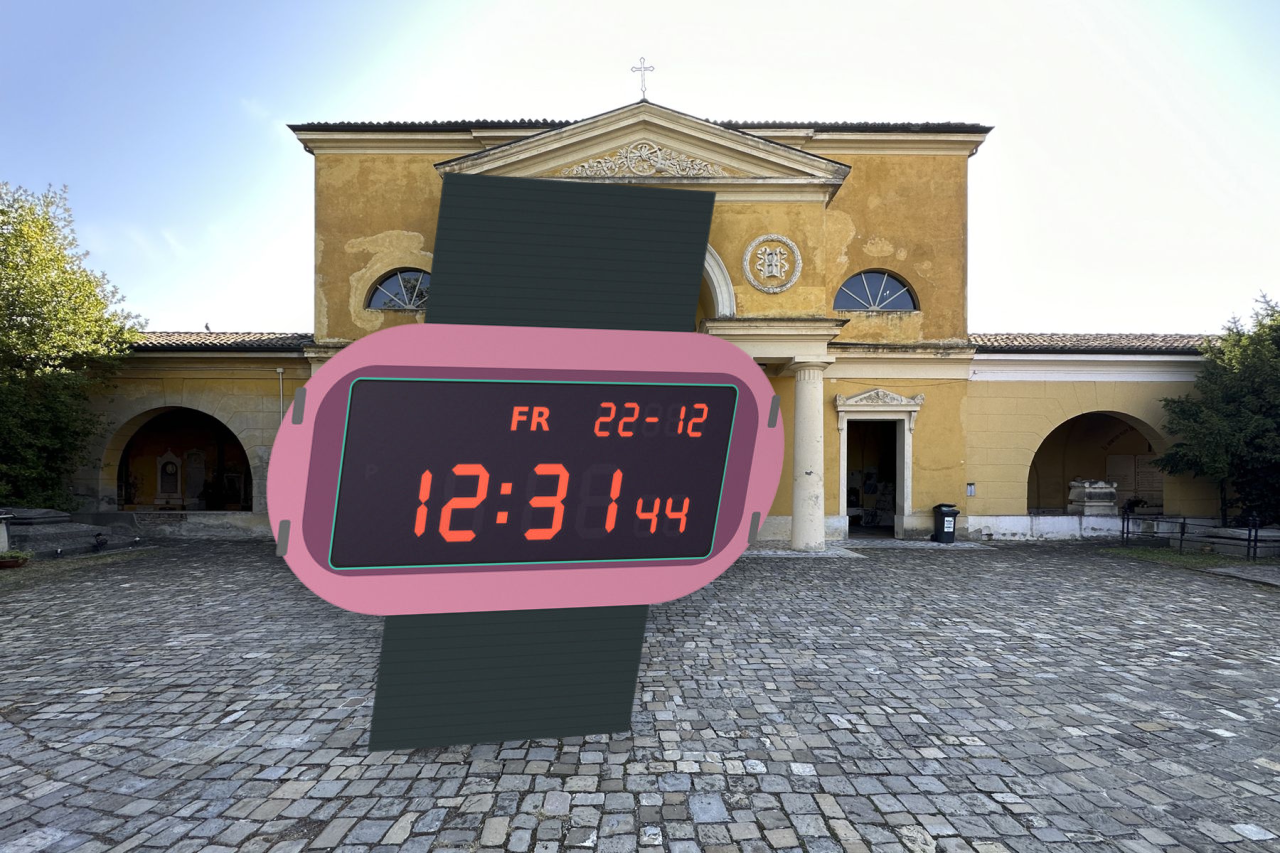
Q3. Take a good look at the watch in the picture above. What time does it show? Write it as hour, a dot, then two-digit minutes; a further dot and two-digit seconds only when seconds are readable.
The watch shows 12.31.44
